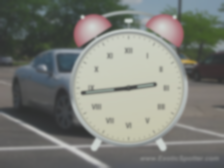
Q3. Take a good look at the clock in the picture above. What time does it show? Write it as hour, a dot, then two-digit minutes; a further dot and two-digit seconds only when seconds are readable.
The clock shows 2.44
